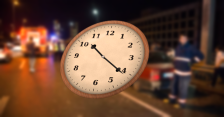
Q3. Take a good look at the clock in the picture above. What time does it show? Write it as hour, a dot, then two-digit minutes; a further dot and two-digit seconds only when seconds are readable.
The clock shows 10.21
